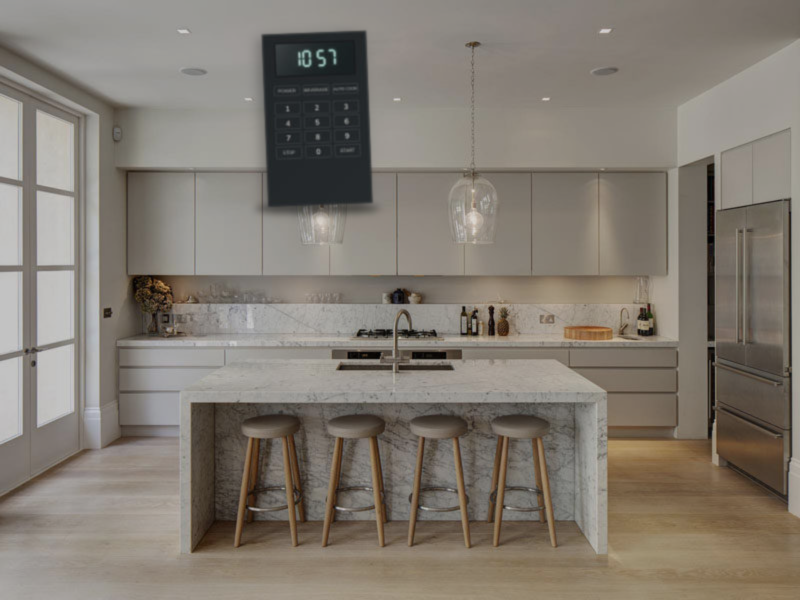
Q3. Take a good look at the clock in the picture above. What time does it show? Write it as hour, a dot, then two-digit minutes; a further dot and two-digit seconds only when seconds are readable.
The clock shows 10.57
